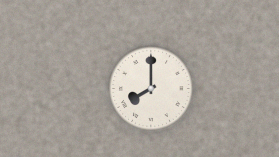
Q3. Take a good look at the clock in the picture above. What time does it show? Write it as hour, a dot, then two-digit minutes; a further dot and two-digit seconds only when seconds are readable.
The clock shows 8.00
